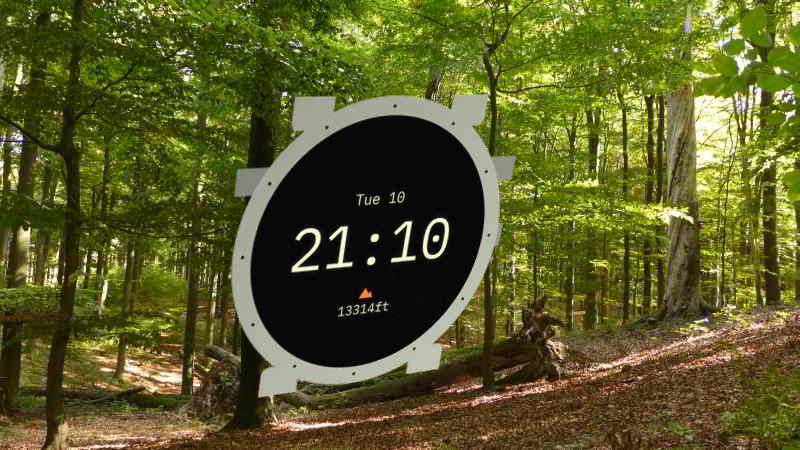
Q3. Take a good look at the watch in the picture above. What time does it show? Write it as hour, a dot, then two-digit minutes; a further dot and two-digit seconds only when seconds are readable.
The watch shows 21.10
